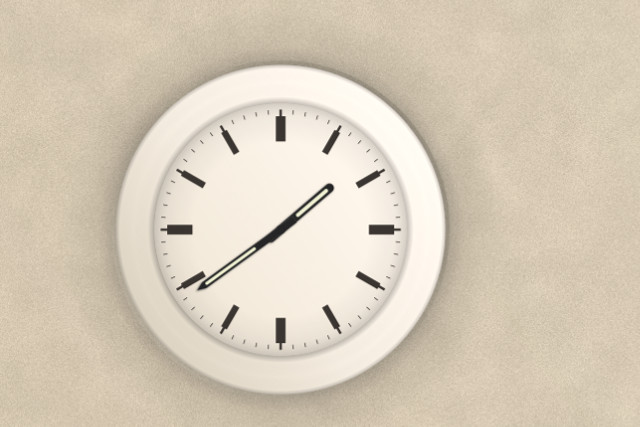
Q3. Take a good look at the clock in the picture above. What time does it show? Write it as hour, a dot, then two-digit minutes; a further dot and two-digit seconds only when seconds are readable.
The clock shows 1.39
